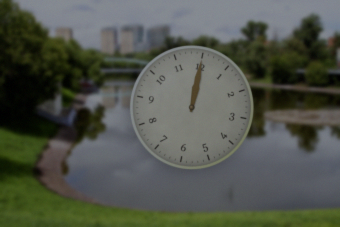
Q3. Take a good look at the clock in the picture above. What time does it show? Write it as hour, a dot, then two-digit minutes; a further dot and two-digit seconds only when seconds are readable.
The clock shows 12.00
